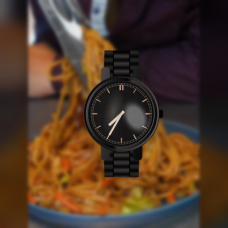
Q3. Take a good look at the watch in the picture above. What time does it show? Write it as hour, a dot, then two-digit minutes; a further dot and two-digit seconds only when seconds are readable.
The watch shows 7.35
